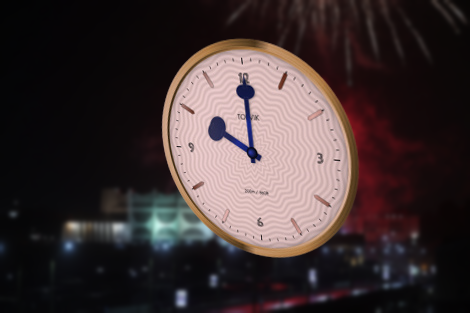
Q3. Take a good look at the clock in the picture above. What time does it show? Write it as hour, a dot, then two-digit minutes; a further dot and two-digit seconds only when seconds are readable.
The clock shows 10.00
